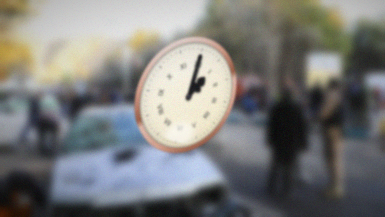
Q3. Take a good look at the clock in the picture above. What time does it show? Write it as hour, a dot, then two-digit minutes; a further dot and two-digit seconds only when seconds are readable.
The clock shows 1.00
